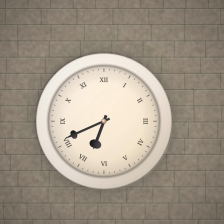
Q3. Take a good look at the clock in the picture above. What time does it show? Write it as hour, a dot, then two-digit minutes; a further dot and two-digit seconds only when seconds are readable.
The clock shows 6.41
